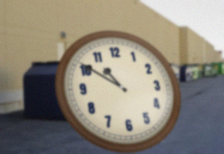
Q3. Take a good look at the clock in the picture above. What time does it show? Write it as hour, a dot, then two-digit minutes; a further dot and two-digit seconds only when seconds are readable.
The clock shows 10.51
